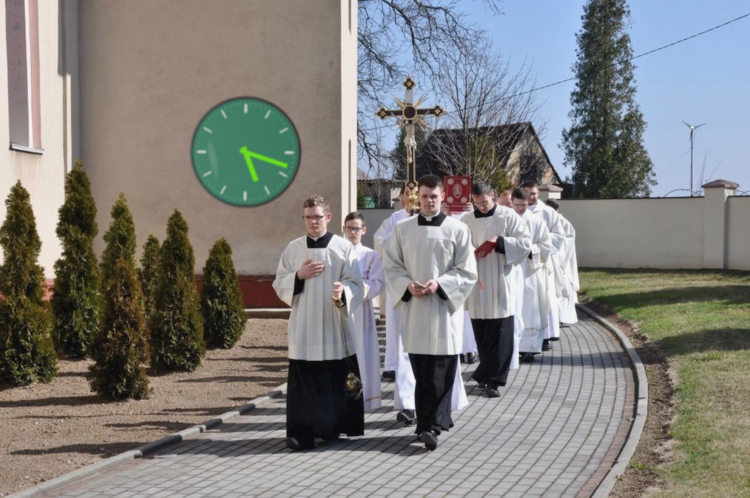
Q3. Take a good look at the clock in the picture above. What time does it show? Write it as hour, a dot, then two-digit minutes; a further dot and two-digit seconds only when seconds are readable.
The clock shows 5.18
